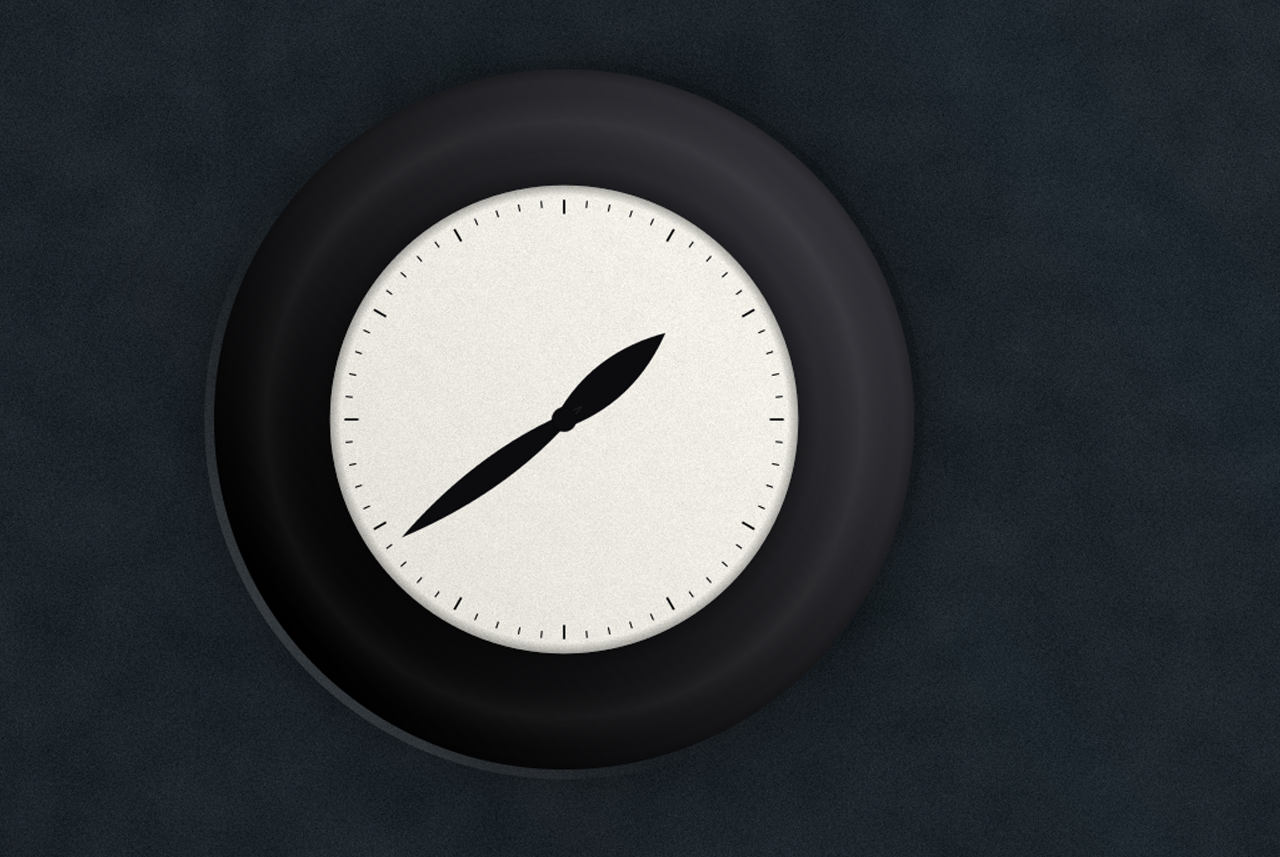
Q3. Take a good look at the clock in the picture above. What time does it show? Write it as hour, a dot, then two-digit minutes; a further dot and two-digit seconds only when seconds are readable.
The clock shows 1.39
